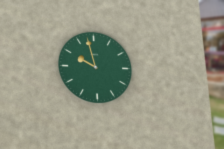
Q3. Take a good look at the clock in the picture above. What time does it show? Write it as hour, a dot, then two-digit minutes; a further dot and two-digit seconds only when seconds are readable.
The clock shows 9.58
